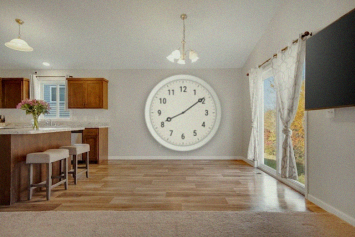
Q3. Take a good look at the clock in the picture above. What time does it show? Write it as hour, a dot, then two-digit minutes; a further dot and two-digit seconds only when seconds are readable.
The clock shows 8.09
